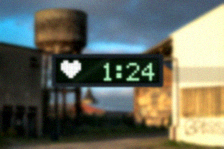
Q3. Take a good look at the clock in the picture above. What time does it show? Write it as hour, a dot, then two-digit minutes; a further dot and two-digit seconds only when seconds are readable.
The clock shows 1.24
